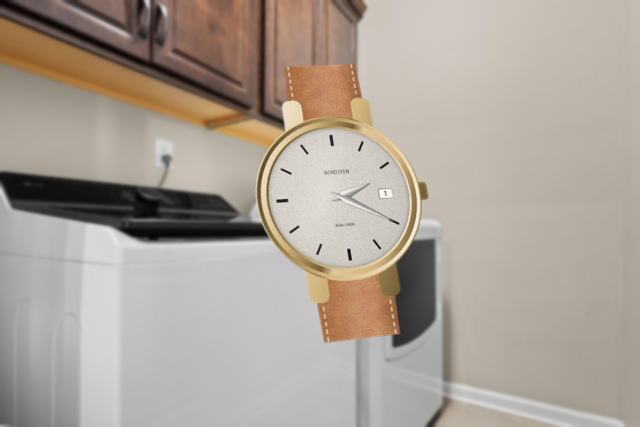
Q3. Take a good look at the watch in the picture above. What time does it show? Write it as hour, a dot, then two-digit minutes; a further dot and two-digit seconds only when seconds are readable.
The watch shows 2.20
